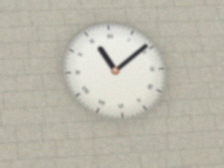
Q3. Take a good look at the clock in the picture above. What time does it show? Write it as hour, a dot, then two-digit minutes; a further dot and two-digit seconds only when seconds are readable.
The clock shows 11.09
